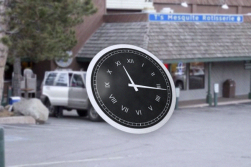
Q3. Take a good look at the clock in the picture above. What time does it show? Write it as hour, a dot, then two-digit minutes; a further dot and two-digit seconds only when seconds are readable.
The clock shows 11.16
